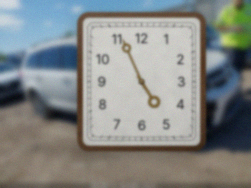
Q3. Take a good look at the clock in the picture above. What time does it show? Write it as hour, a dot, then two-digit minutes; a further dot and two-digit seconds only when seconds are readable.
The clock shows 4.56
